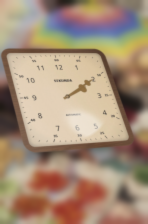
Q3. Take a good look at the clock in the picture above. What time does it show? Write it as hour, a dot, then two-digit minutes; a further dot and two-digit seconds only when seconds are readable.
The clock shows 2.10
